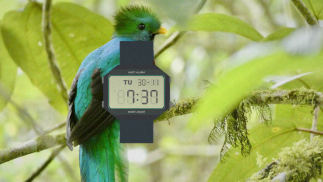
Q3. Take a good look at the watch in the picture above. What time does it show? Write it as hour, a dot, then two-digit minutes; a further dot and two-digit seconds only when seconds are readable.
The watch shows 7.37
